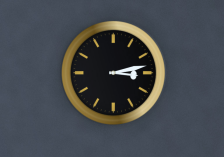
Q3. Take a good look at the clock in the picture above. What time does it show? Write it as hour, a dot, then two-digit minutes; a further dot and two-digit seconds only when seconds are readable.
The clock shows 3.13
